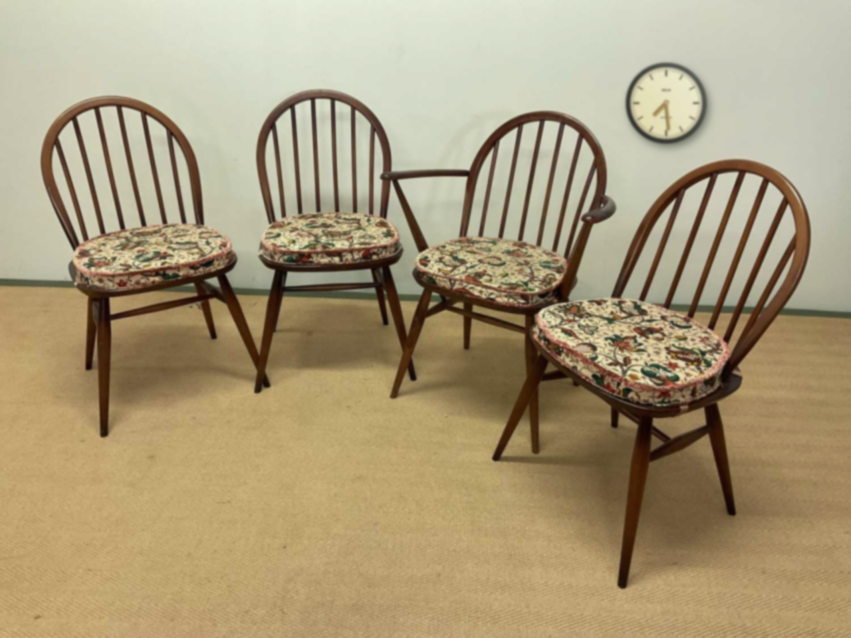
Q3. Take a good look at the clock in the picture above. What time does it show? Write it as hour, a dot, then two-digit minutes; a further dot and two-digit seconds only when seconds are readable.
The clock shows 7.29
